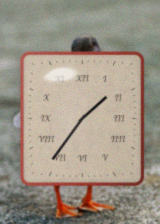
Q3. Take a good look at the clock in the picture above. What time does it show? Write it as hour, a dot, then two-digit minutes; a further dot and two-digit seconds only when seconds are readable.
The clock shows 1.36
